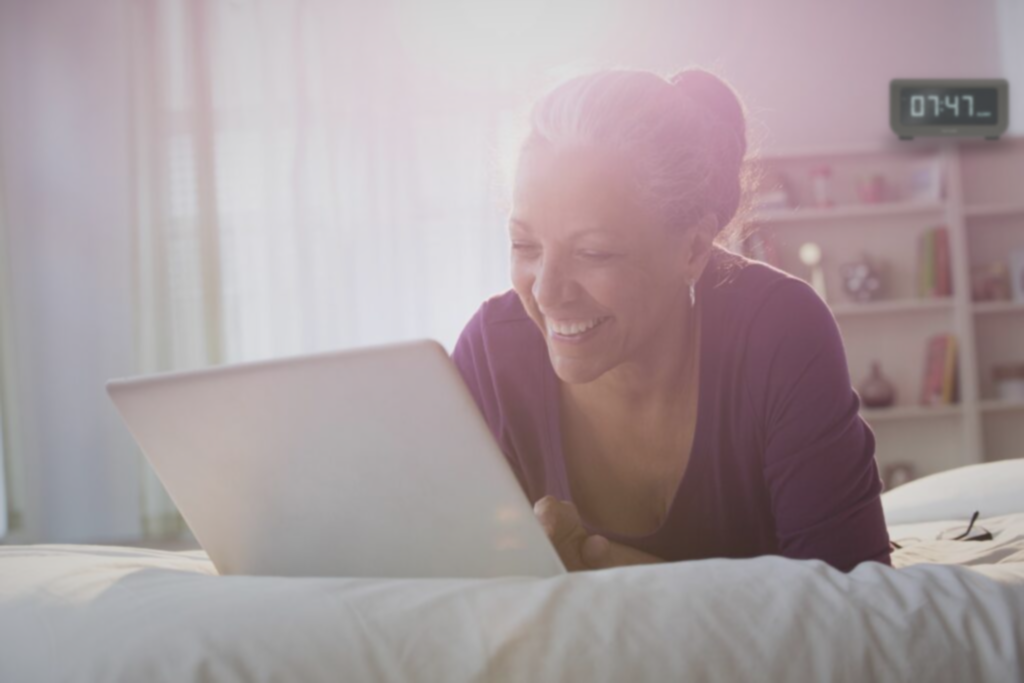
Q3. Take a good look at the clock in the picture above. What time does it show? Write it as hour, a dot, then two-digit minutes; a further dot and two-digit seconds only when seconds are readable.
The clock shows 7.47
